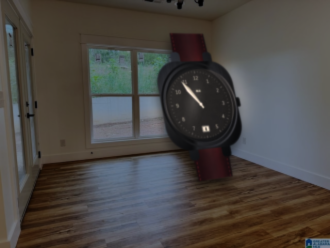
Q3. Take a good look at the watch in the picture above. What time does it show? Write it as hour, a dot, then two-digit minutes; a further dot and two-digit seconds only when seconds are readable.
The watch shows 10.54
